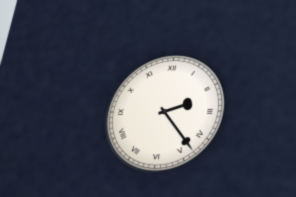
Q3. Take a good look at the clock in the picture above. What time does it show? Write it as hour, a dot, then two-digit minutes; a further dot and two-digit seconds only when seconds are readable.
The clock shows 2.23
